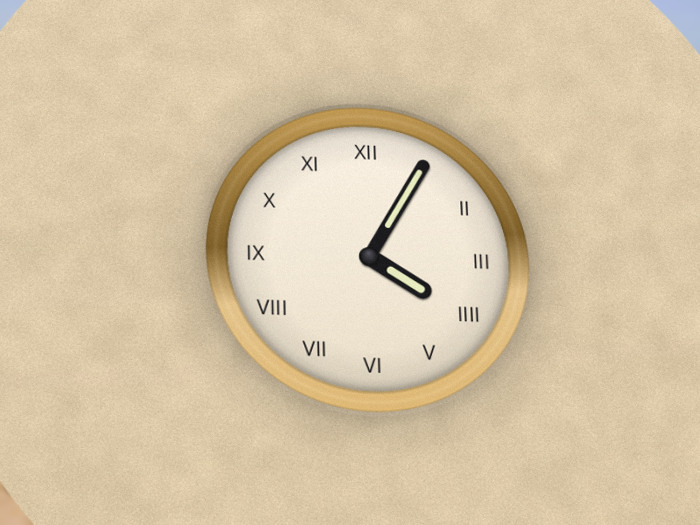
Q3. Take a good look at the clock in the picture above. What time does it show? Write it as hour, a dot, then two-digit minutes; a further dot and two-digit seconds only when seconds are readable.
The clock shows 4.05
